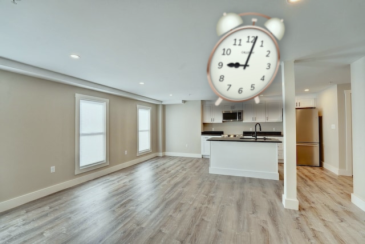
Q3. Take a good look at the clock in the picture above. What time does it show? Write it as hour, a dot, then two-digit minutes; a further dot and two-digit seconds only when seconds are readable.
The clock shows 9.02
